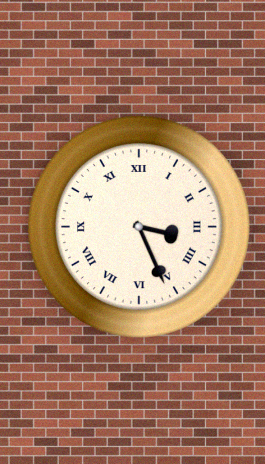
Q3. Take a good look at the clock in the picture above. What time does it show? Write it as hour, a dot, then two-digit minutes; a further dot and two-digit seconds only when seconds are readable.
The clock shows 3.26
